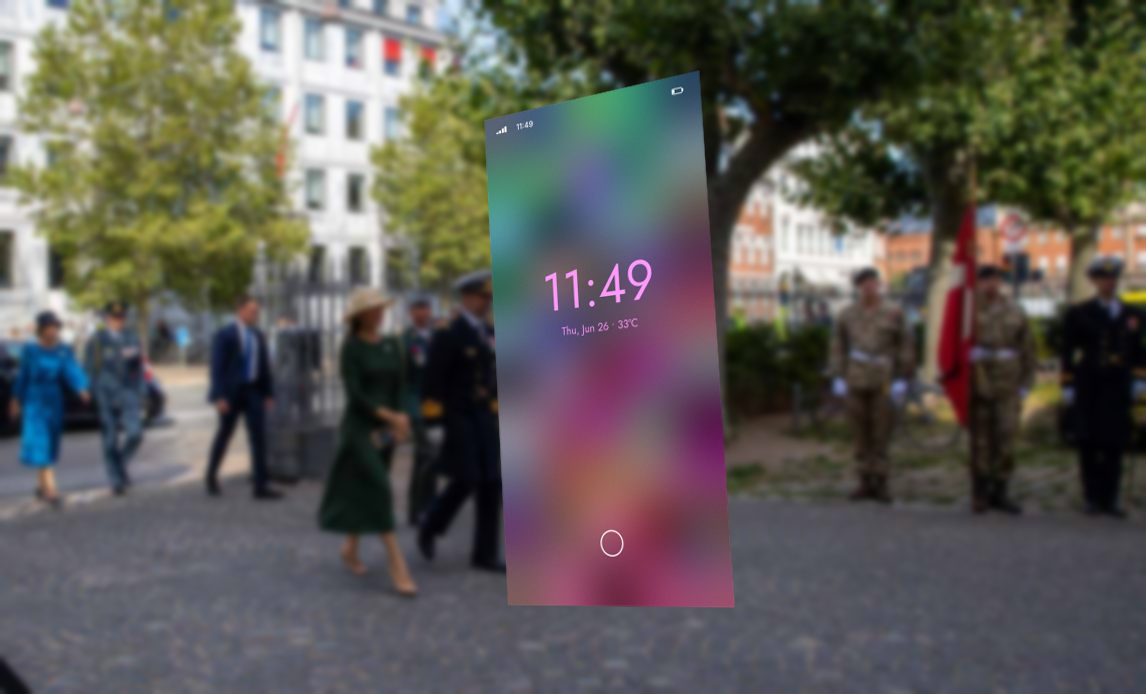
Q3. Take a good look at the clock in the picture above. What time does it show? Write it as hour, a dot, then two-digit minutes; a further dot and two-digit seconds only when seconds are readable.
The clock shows 11.49
